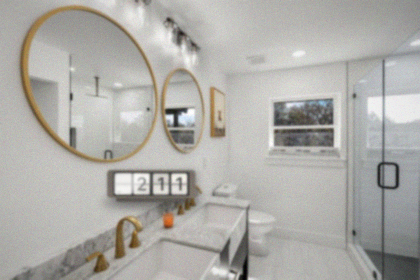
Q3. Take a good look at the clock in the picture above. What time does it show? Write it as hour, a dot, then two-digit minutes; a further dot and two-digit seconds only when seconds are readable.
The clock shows 2.11
